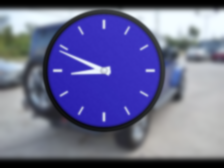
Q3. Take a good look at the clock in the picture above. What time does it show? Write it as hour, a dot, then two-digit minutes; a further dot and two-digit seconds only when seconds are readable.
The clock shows 8.49
